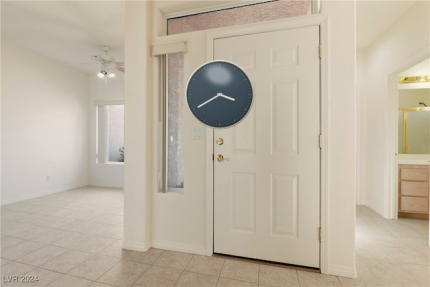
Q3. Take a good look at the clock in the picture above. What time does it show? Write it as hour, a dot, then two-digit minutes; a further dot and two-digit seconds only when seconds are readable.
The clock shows 3.40
